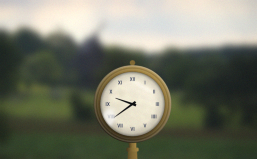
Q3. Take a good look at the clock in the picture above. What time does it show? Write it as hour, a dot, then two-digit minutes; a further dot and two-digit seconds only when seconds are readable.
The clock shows 9.39
